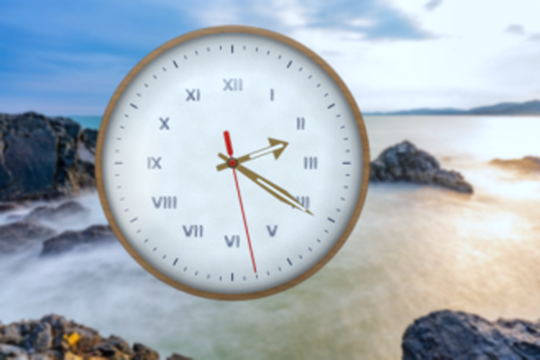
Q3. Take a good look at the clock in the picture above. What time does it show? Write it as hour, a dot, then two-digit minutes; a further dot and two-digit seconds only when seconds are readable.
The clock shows 2.20.28
